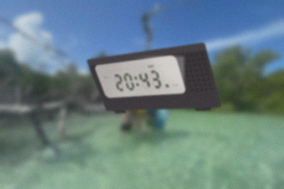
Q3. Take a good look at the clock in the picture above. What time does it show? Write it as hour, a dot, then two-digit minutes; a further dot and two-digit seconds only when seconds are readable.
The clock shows 20.43
